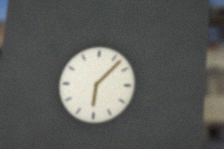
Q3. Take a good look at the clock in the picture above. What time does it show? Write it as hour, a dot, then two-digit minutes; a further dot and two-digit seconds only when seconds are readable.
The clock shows 6.07
